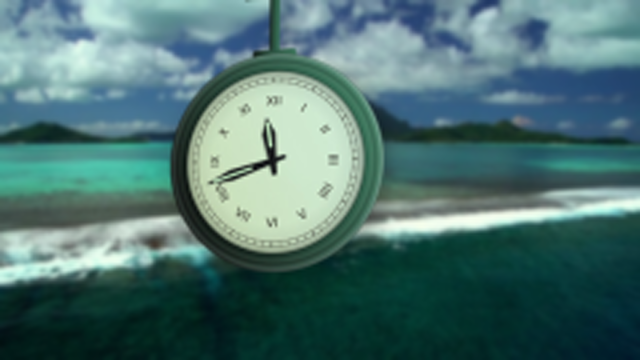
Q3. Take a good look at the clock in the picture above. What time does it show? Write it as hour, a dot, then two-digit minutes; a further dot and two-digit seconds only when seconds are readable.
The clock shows 11.42
